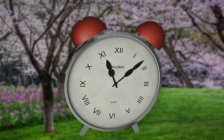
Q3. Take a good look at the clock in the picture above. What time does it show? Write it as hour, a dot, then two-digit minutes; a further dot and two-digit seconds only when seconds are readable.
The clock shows 11.08
